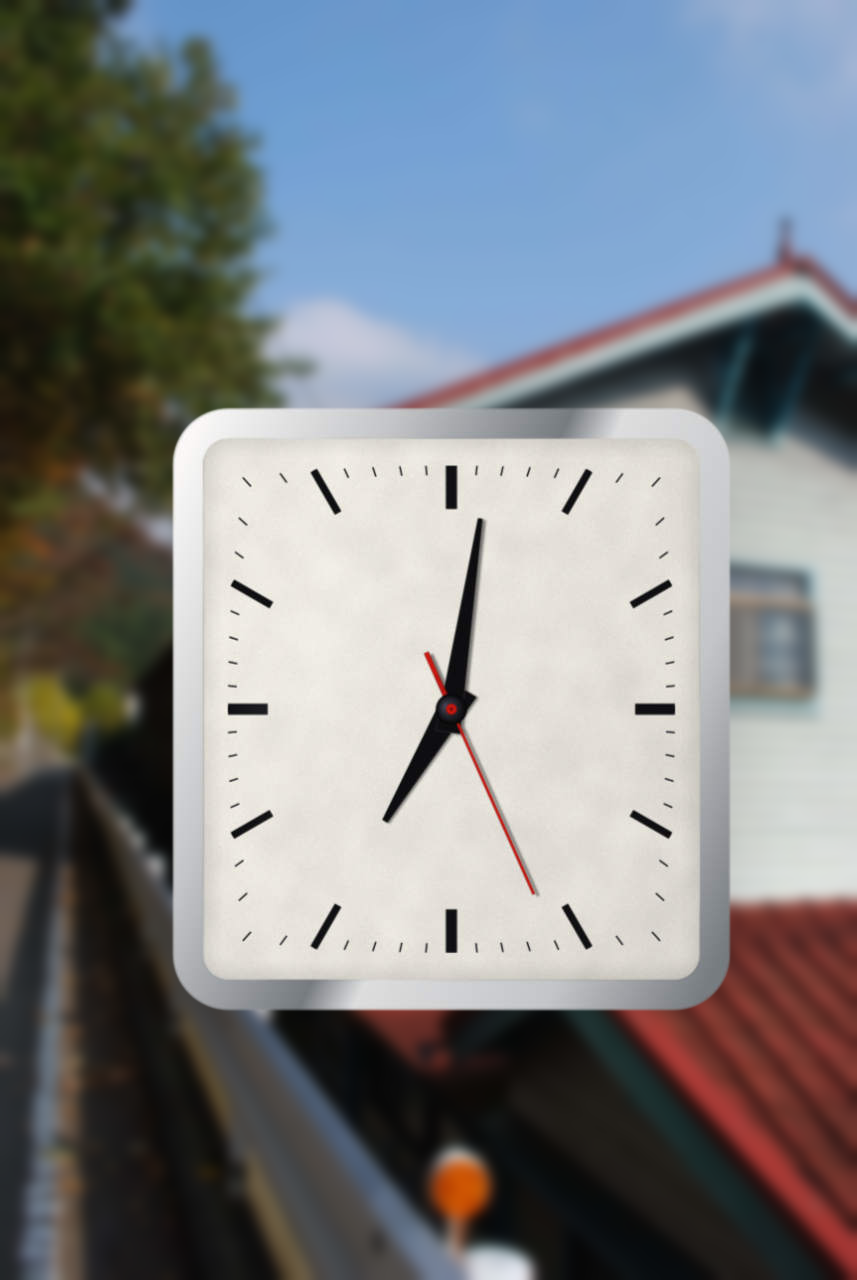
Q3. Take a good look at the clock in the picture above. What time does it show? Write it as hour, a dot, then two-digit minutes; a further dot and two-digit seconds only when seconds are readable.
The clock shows 7.01.26
